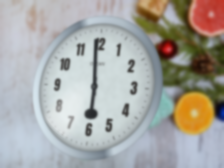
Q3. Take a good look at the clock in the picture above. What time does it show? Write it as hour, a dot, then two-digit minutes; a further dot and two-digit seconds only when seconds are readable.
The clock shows 5.59
